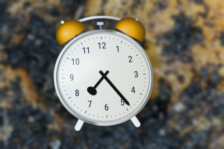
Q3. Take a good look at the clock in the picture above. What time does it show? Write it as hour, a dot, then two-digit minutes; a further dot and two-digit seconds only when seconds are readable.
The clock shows 7.24
